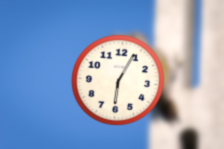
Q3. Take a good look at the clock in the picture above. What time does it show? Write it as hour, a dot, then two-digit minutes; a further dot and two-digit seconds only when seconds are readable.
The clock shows 6.04
